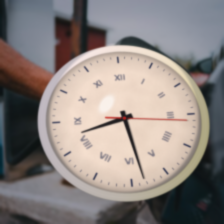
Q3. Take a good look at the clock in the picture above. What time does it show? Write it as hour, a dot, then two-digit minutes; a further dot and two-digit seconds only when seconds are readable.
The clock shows 8.28.16
